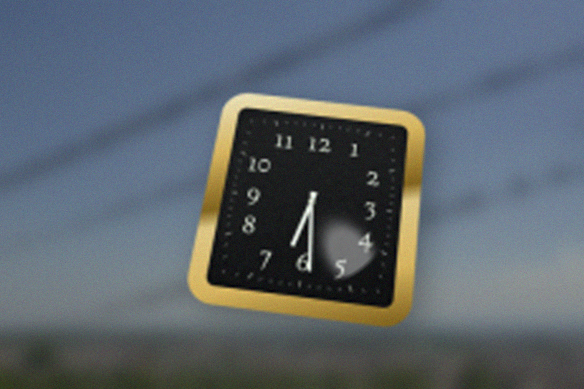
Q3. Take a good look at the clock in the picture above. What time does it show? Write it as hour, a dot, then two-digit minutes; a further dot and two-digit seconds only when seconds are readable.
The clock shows 6.29
